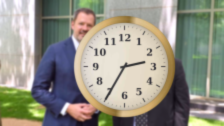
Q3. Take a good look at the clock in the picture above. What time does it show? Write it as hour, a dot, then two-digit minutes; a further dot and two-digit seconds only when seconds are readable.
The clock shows 2.35
